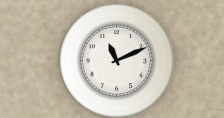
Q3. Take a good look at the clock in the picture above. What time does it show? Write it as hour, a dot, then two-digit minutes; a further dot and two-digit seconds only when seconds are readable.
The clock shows 11.11
